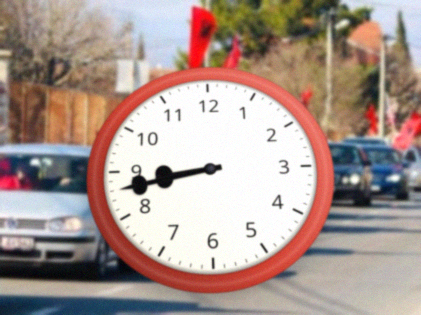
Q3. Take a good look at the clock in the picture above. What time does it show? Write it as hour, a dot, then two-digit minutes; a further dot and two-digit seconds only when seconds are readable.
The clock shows 8.43
